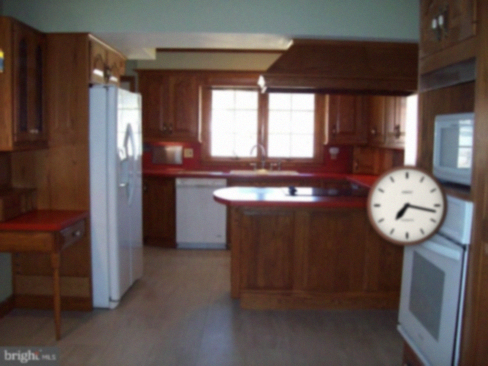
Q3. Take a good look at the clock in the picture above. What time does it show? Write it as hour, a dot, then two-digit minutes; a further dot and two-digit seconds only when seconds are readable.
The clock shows 7.17
